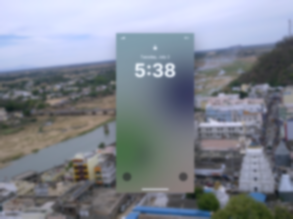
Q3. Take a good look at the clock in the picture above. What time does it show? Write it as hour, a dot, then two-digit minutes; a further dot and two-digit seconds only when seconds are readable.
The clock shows 5.38
